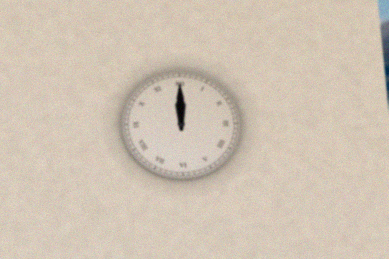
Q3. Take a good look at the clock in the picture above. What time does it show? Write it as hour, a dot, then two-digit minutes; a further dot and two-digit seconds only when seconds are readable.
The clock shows 12.00
